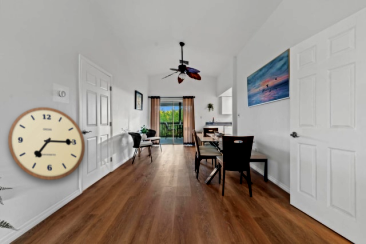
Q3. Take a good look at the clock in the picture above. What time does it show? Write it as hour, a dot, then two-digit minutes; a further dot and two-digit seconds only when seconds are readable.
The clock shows 7.15
